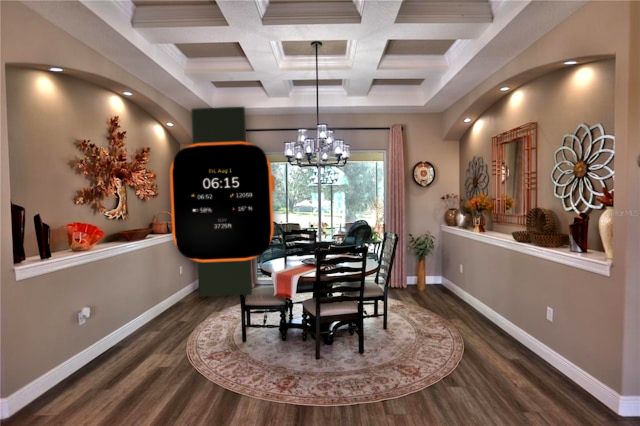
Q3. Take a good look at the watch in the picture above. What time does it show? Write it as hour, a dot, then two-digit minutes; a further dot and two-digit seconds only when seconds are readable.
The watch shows 6.15
